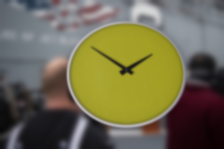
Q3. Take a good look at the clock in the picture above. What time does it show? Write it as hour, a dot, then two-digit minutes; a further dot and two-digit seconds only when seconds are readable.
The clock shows 1.51
